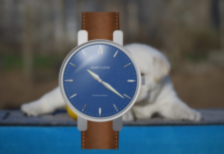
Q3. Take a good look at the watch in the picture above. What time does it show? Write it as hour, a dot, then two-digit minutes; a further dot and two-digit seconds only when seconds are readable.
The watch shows 10.21
